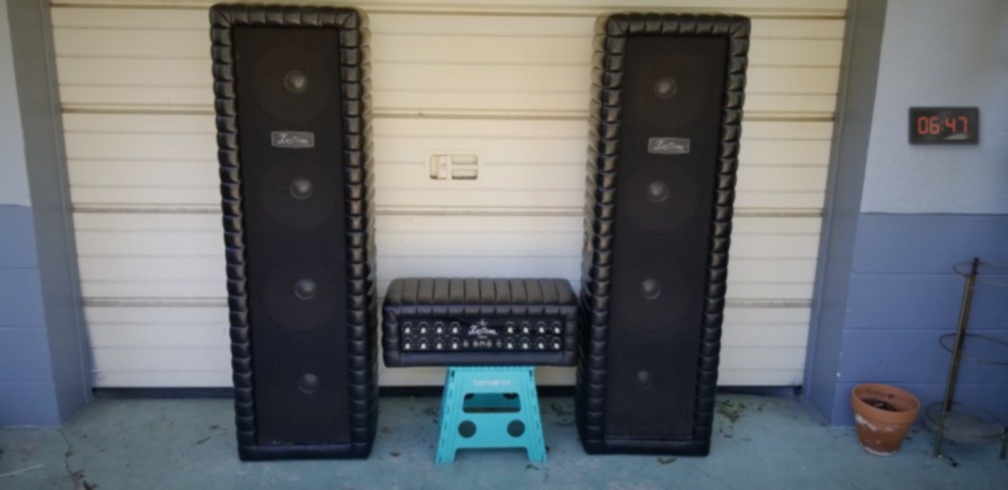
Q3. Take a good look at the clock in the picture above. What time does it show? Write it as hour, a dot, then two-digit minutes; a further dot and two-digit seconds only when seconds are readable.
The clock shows 6.47
